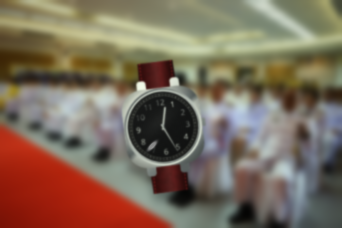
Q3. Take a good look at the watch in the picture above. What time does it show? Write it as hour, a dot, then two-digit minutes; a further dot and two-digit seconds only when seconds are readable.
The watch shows 12.26
